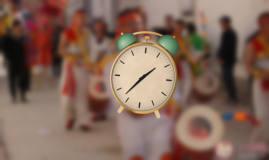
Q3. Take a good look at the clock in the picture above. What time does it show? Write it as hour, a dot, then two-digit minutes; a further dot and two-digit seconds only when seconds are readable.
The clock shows 1.37
